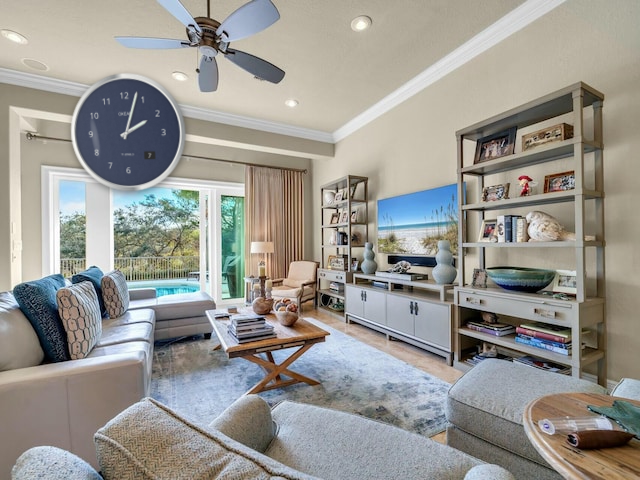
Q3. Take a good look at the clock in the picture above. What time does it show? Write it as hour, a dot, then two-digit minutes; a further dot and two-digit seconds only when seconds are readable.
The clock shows 2.03
